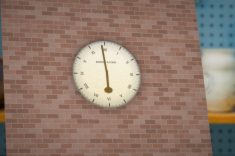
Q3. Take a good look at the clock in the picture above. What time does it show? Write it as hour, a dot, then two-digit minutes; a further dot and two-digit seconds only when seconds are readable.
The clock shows 5.59
